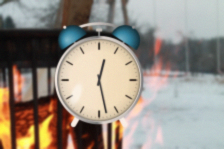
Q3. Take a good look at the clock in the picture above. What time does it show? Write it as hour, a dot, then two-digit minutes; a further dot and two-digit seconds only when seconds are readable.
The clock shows 12.28
